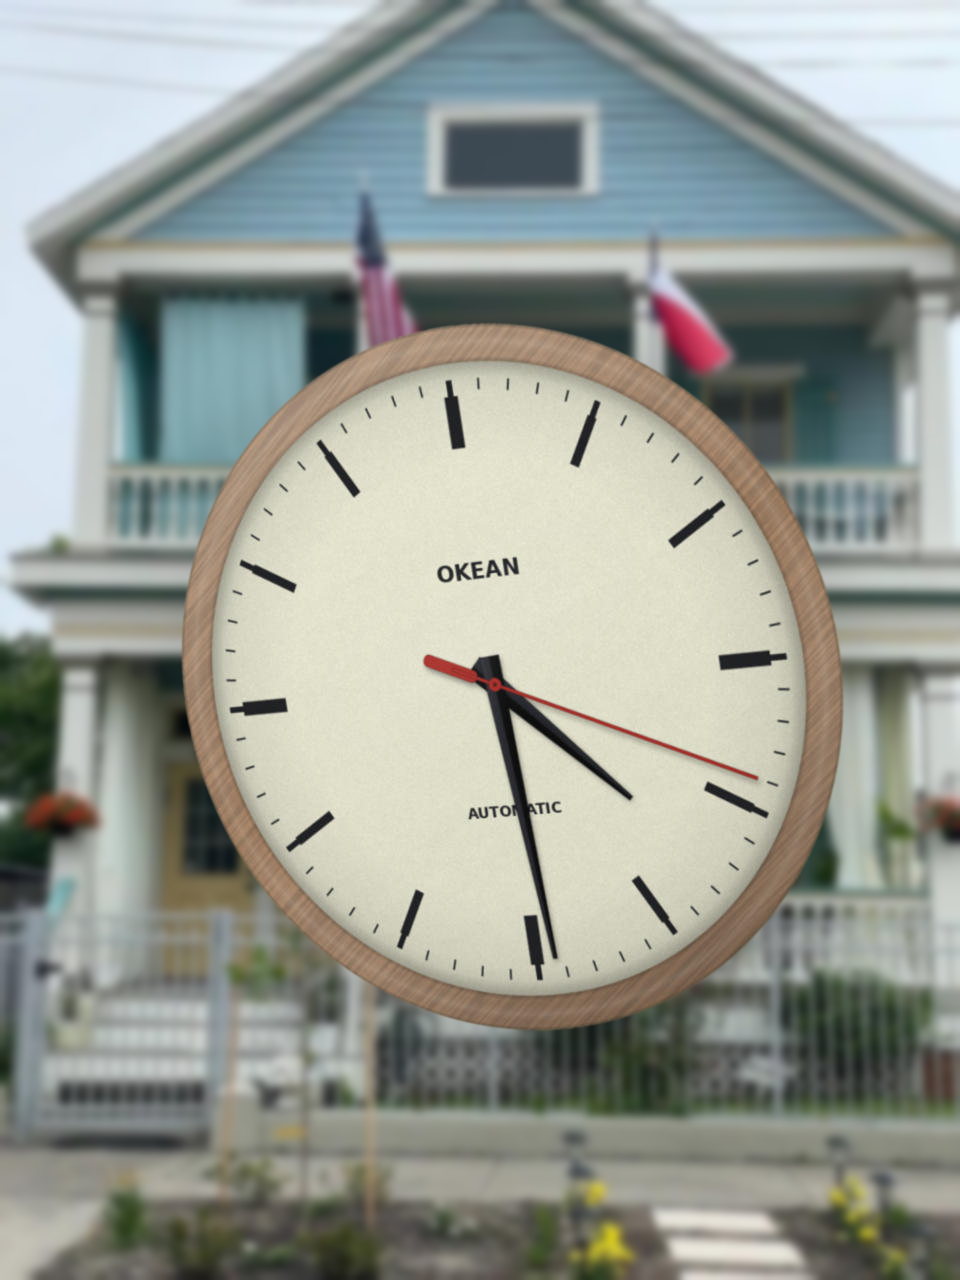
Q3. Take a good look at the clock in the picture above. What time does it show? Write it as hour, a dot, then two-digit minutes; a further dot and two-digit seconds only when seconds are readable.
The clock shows 4.29.19
